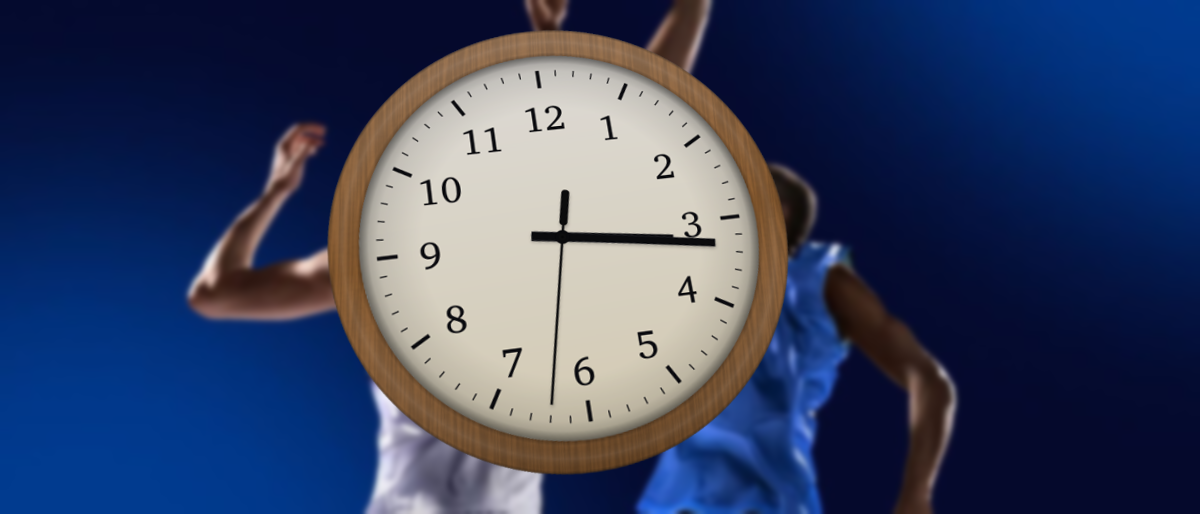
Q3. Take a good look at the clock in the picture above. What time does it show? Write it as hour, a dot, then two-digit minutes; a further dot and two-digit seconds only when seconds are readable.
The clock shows 3.16.32
